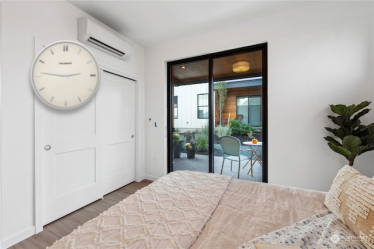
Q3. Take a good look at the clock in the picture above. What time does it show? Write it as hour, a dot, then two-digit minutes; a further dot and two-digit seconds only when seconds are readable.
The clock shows 2.46
